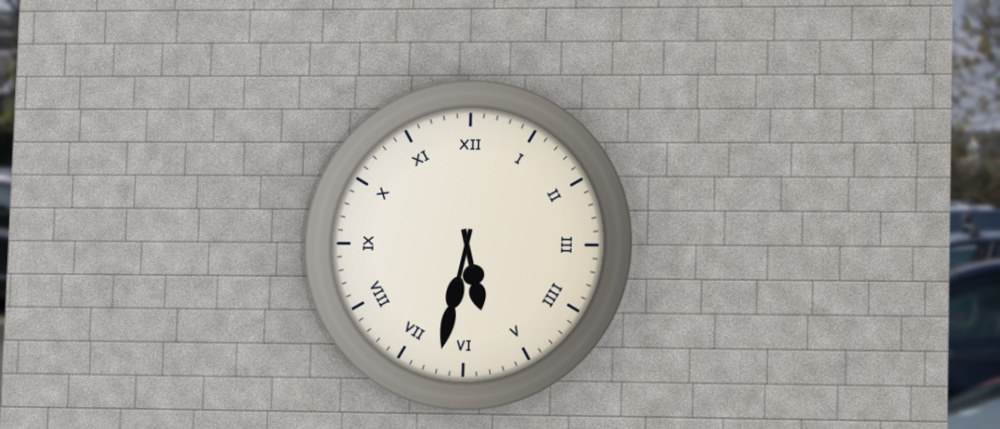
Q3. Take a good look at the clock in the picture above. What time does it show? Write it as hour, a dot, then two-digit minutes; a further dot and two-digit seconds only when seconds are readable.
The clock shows 5.32
